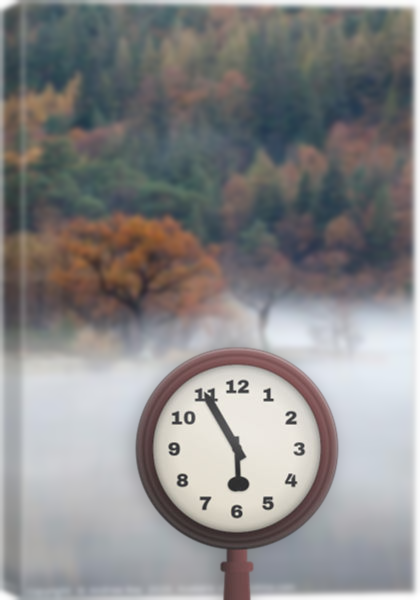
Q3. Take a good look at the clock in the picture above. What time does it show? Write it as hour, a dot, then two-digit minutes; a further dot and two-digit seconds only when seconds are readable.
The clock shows 5.55
